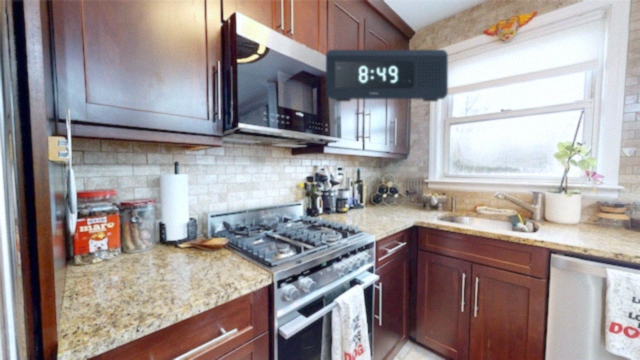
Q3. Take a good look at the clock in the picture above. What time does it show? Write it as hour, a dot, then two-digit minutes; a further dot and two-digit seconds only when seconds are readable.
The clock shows 8.49
